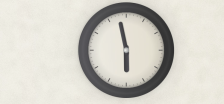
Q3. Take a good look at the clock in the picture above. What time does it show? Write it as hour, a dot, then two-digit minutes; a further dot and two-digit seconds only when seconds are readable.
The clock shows 5.58
